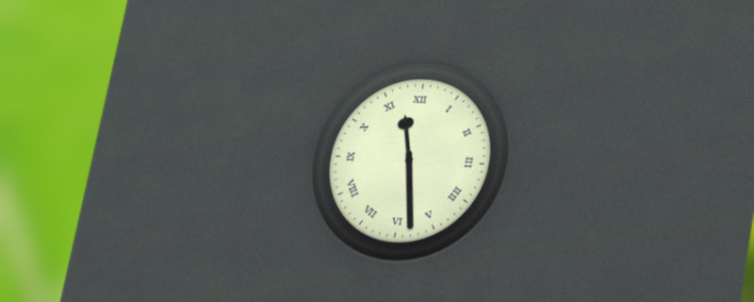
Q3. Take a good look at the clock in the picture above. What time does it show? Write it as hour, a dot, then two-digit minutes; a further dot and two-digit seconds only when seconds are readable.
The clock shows 11.28
